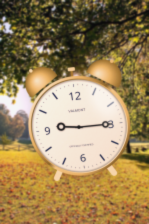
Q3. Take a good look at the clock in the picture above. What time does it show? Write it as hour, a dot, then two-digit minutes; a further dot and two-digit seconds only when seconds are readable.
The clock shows 9.15
